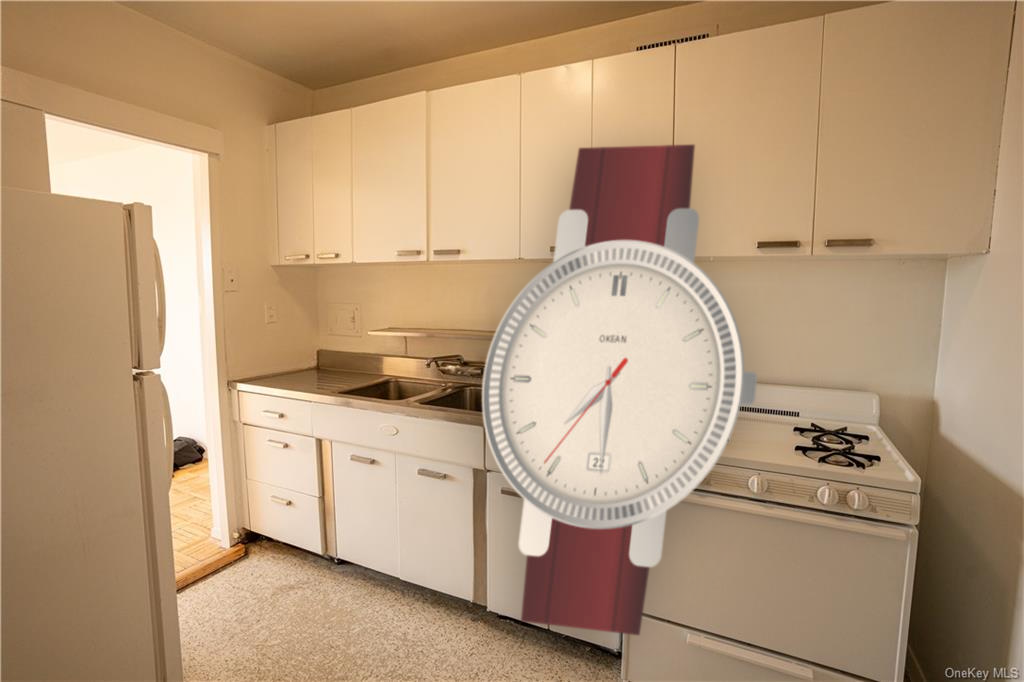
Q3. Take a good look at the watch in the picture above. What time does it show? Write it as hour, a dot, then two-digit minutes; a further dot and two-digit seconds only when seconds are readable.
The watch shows 7.29.36
